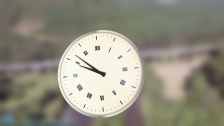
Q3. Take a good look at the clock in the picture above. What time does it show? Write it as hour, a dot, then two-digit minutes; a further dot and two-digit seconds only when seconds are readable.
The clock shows 9.52
